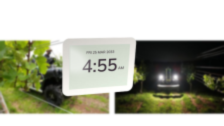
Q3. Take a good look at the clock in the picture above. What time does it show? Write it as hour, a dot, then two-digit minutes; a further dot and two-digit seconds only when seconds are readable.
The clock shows 4.55
